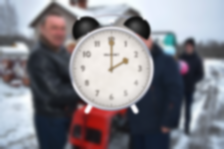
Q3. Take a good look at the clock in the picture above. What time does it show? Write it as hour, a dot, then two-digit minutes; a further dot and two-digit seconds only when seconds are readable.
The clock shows 2.00
